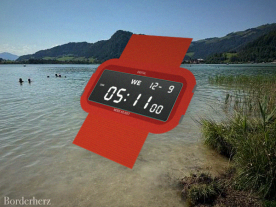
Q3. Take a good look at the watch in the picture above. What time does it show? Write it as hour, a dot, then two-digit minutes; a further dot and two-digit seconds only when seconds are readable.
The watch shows 5.11.00
